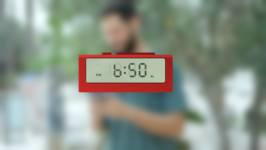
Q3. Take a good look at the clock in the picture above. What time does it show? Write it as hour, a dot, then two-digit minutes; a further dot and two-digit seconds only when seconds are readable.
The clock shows 6.50
